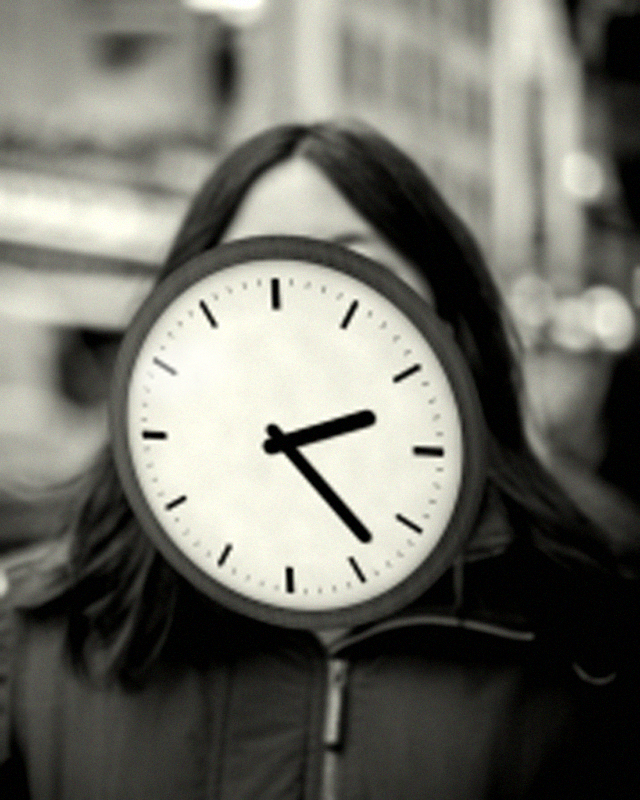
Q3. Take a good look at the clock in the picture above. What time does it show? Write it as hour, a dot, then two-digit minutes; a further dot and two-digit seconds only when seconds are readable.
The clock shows 2.23
